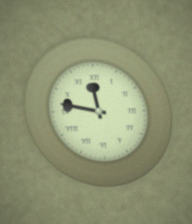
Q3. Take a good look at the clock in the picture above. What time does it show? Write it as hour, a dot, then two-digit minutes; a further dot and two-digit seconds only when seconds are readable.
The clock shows 11.47
